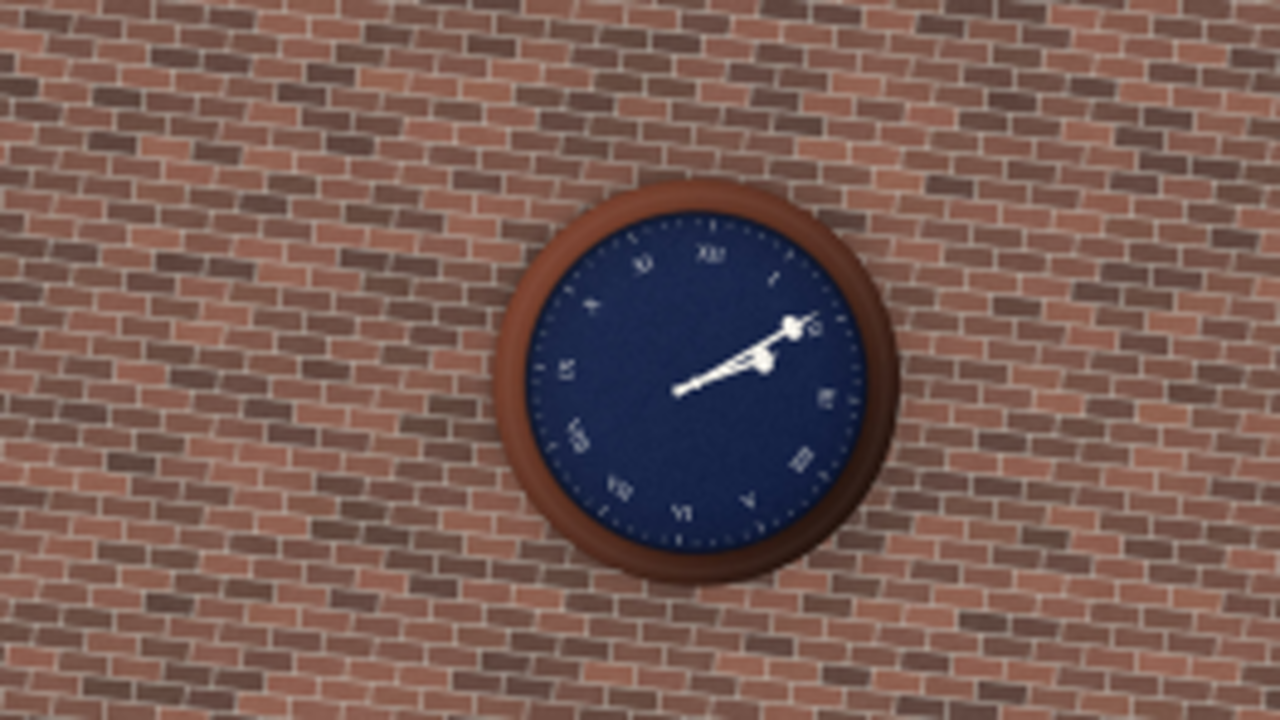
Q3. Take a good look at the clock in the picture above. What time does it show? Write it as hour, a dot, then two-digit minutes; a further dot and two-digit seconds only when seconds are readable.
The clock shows 2.09
